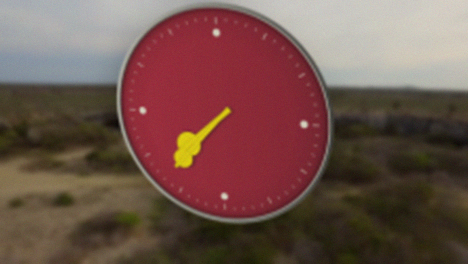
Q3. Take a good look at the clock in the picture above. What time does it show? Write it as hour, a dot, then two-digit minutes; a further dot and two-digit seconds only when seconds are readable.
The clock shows 7.37
